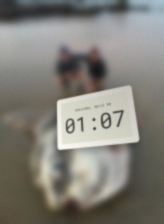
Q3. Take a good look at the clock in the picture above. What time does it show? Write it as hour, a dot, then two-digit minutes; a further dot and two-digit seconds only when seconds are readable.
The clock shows 1.07
